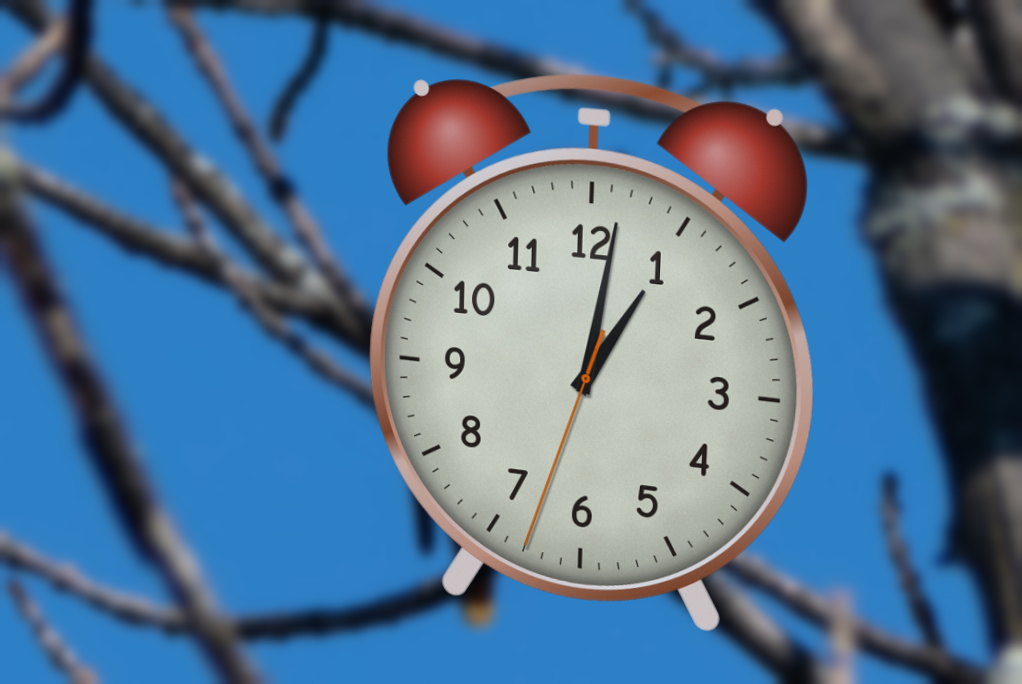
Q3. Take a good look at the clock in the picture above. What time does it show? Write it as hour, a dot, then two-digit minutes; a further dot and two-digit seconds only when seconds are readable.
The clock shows 1.01.33
